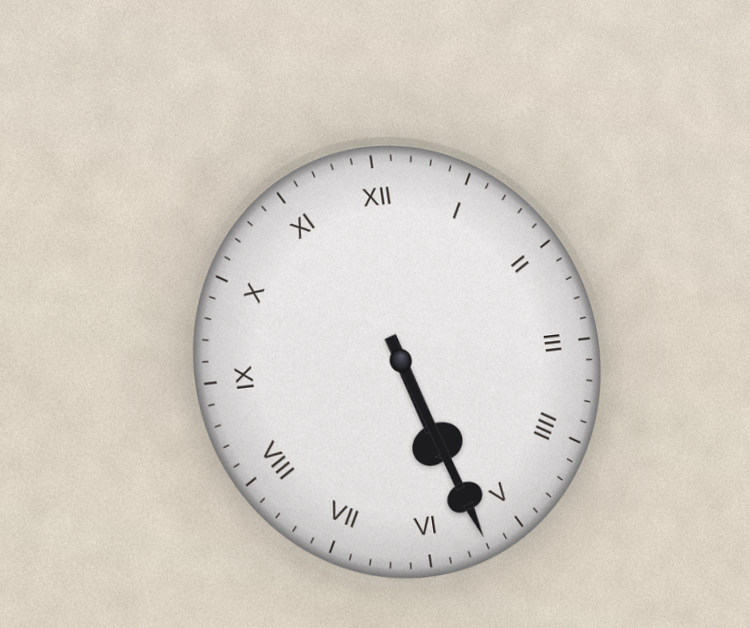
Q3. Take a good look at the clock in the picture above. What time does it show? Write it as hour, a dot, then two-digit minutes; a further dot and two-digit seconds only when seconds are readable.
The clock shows 5.27
